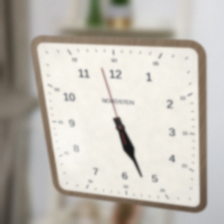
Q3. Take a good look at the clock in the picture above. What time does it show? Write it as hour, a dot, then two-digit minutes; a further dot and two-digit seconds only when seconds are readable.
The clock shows 5.26.58
